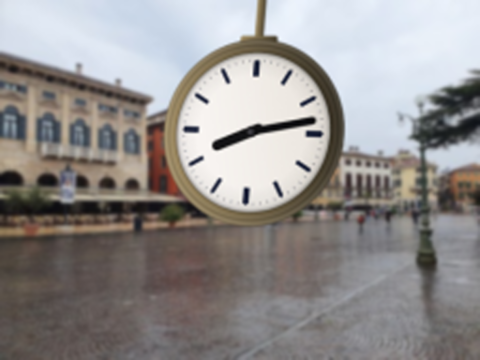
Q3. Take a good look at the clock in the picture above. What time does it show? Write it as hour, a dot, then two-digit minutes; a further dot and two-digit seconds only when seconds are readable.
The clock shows 8.13
